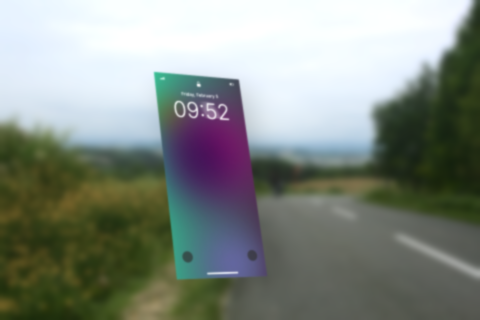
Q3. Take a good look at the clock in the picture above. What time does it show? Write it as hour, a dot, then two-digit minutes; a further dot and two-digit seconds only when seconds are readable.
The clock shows 9.52
